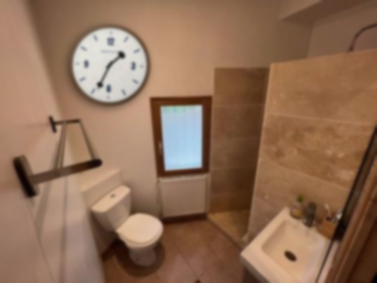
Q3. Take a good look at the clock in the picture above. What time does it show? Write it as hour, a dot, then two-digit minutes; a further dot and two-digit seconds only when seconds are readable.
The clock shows 1.34
